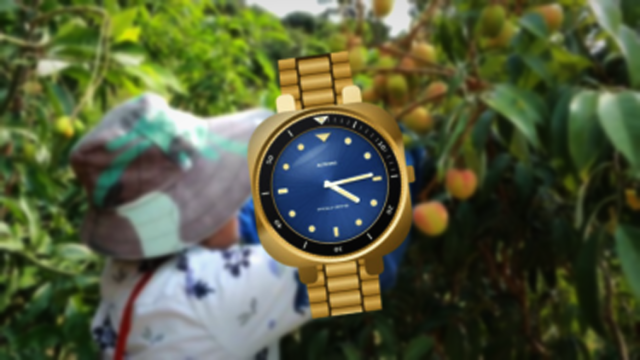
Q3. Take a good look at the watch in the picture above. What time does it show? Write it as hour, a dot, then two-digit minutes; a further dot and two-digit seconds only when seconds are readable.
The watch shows 4.14
